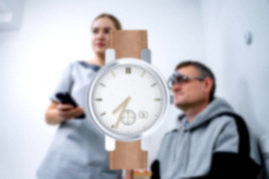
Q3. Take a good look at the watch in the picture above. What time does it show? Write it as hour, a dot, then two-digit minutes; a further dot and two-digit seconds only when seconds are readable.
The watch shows 7.34
